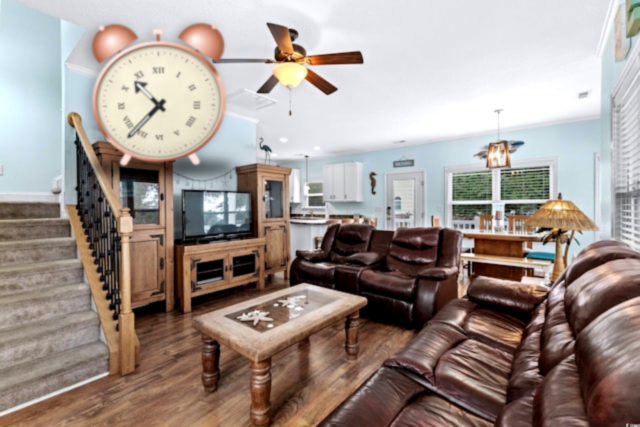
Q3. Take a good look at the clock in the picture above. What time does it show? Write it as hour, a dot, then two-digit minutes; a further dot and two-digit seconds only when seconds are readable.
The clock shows 10.37
